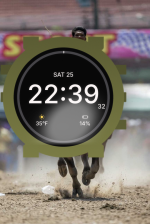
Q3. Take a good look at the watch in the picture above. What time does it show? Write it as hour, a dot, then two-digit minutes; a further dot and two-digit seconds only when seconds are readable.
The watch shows 22.39
